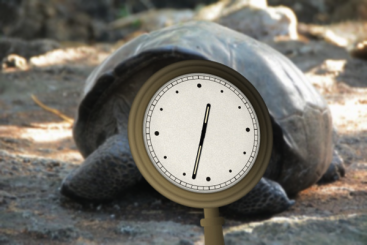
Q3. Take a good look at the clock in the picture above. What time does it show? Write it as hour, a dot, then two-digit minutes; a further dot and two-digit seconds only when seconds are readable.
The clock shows 12.33
